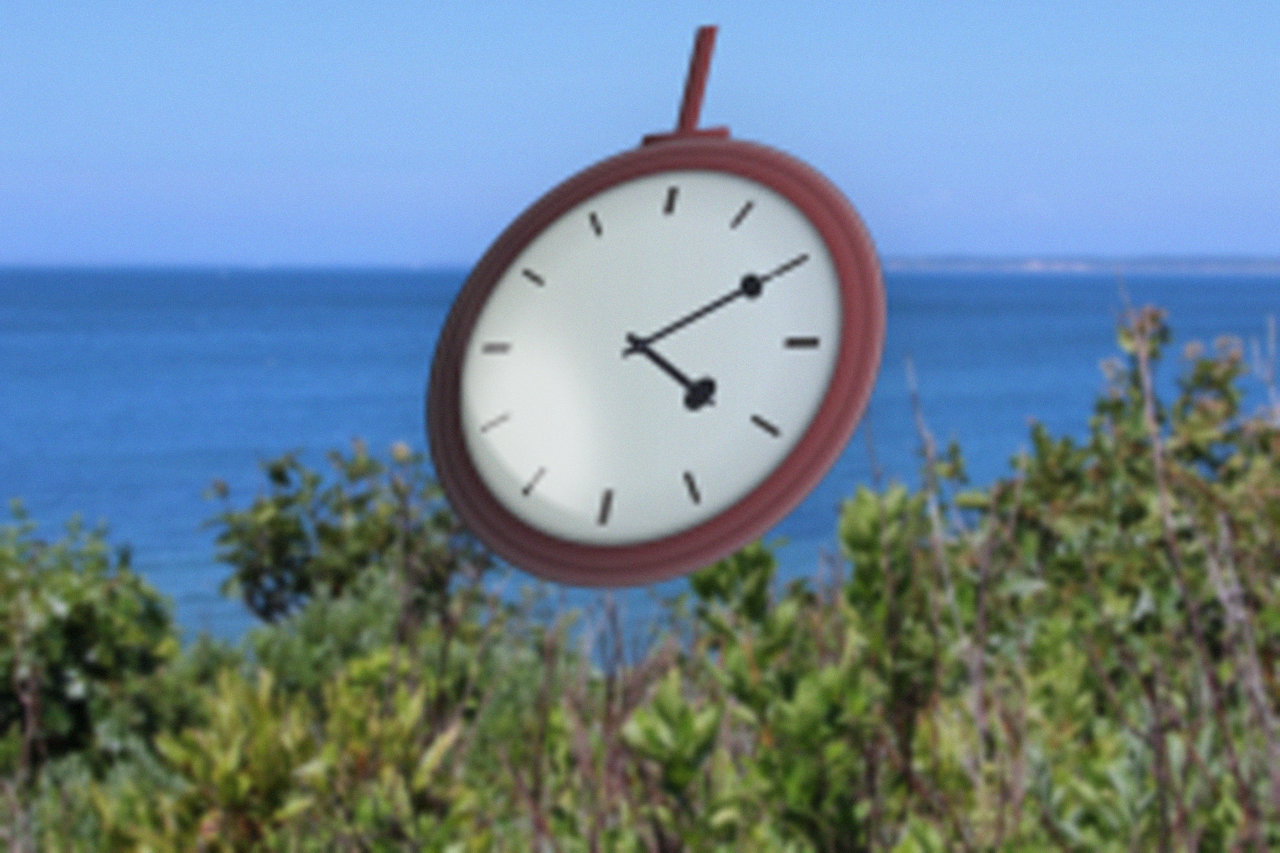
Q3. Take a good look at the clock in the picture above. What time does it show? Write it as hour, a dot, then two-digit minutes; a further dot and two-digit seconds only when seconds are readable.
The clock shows 4.10
